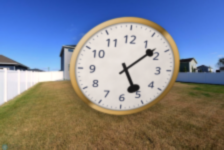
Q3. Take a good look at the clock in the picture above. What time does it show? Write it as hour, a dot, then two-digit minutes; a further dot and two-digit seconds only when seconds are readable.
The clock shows 5.08
